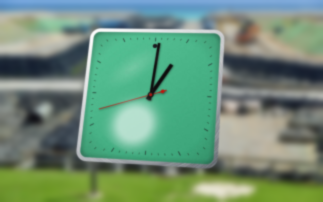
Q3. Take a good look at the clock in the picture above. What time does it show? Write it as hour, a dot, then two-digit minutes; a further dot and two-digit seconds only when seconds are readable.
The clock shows 1.00.42
